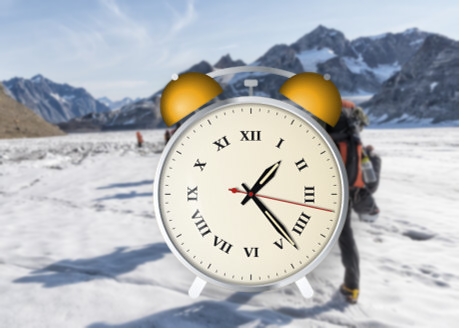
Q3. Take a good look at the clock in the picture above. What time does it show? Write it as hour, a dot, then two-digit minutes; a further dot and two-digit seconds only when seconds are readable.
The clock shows 1.23.17
